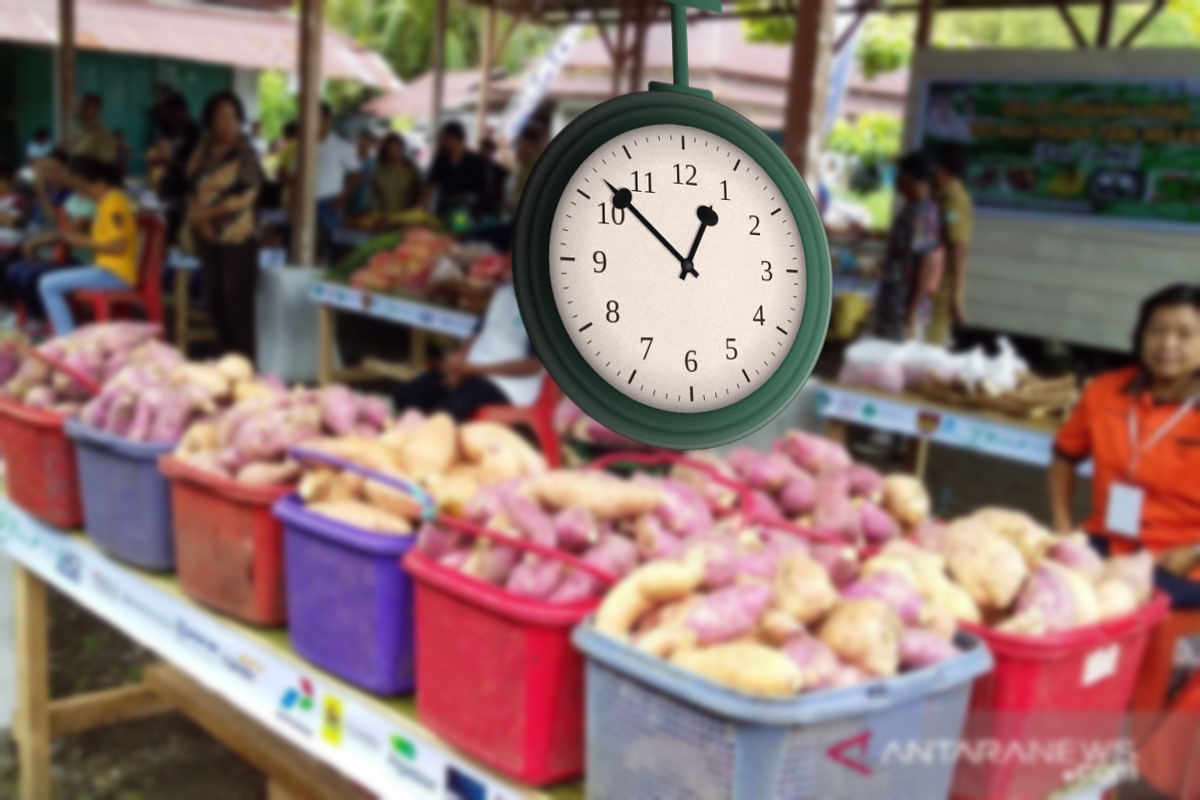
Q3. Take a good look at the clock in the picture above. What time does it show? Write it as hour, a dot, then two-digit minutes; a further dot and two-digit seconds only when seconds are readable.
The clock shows 12.52
